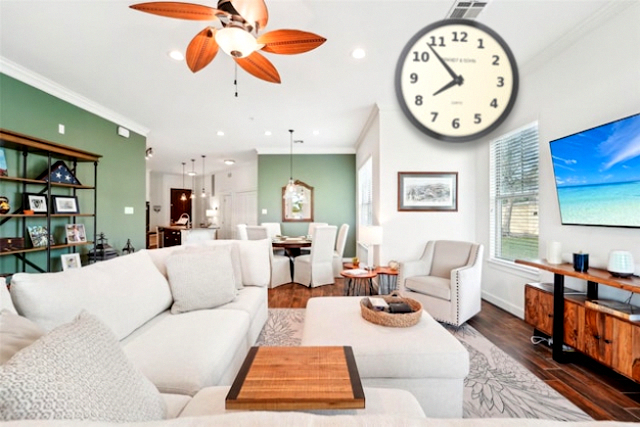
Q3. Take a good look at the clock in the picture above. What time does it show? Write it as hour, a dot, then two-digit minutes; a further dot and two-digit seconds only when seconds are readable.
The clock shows 7.53
